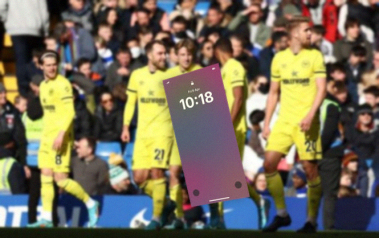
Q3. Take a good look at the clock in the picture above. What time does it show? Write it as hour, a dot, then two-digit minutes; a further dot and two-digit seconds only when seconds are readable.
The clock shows 10.18
